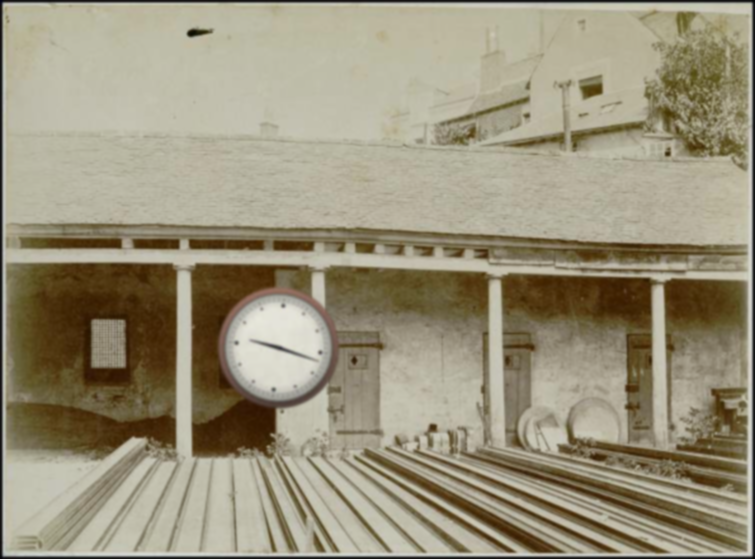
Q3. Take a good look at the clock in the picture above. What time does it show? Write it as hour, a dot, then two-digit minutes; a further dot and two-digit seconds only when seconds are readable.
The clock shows 9.17
